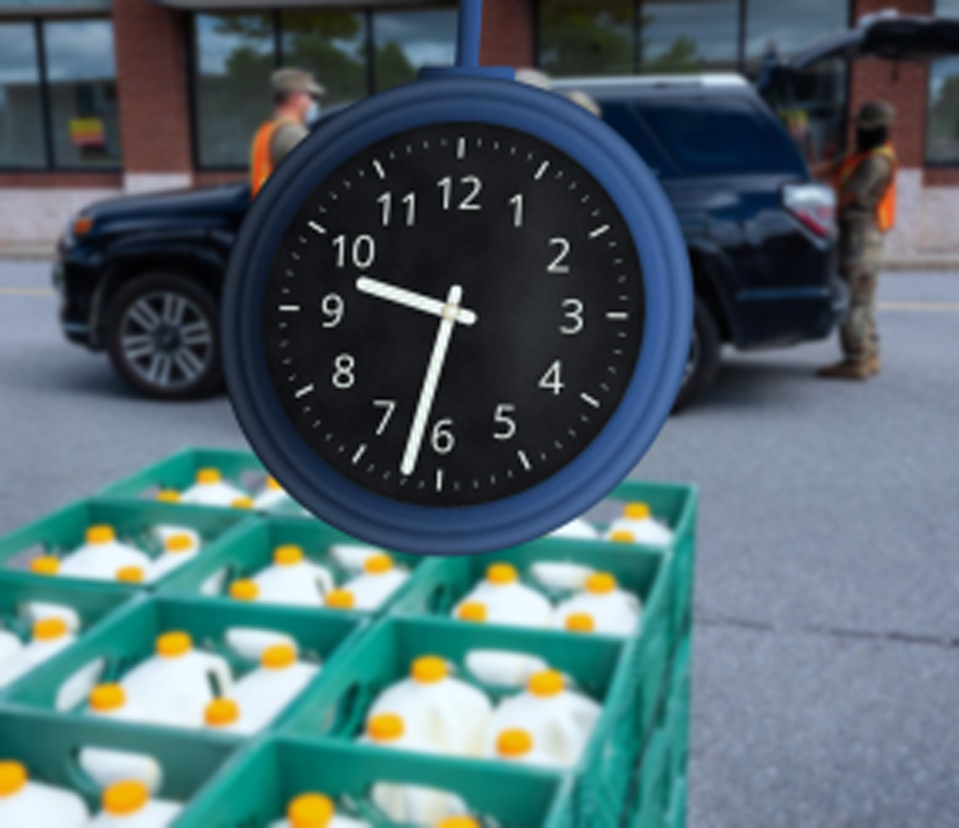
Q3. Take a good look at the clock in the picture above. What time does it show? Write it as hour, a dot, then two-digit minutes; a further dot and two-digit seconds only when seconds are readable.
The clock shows 9.32
